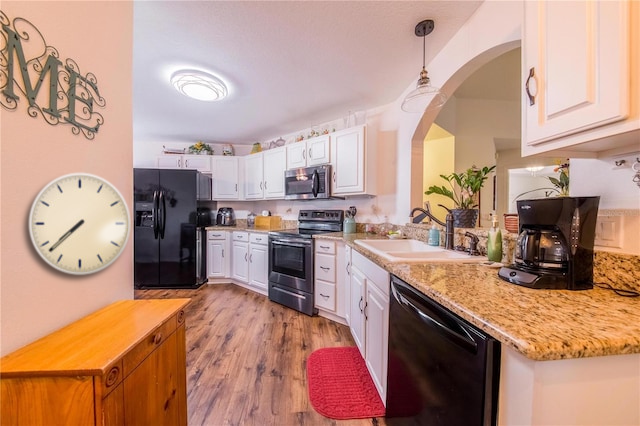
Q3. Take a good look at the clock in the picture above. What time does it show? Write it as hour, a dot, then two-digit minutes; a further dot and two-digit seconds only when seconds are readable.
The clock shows 7.38
